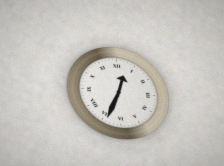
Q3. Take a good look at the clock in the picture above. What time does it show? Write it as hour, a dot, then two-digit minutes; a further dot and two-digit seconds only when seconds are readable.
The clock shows 12.34
